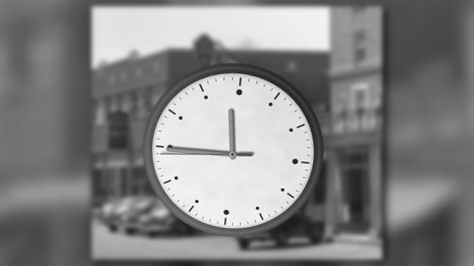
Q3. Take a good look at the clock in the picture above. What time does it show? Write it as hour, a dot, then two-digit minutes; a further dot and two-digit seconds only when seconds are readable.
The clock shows 11.44.44
